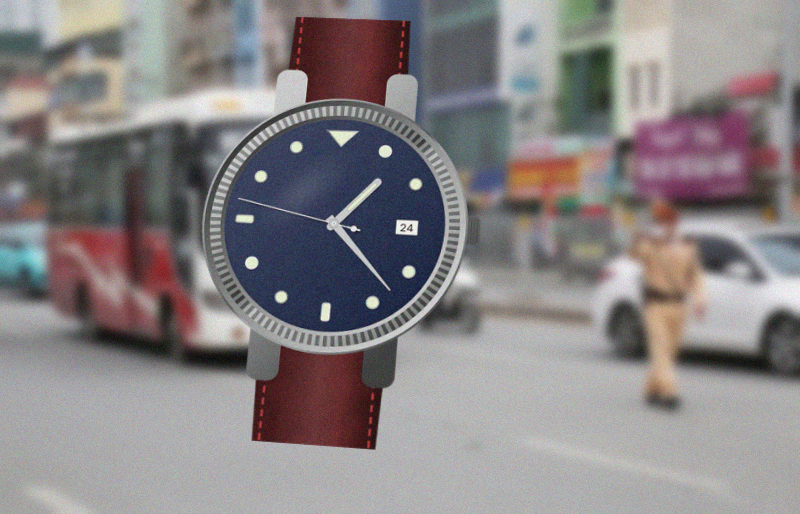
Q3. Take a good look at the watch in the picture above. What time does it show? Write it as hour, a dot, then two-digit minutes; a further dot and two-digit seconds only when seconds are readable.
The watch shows 1.22.47
